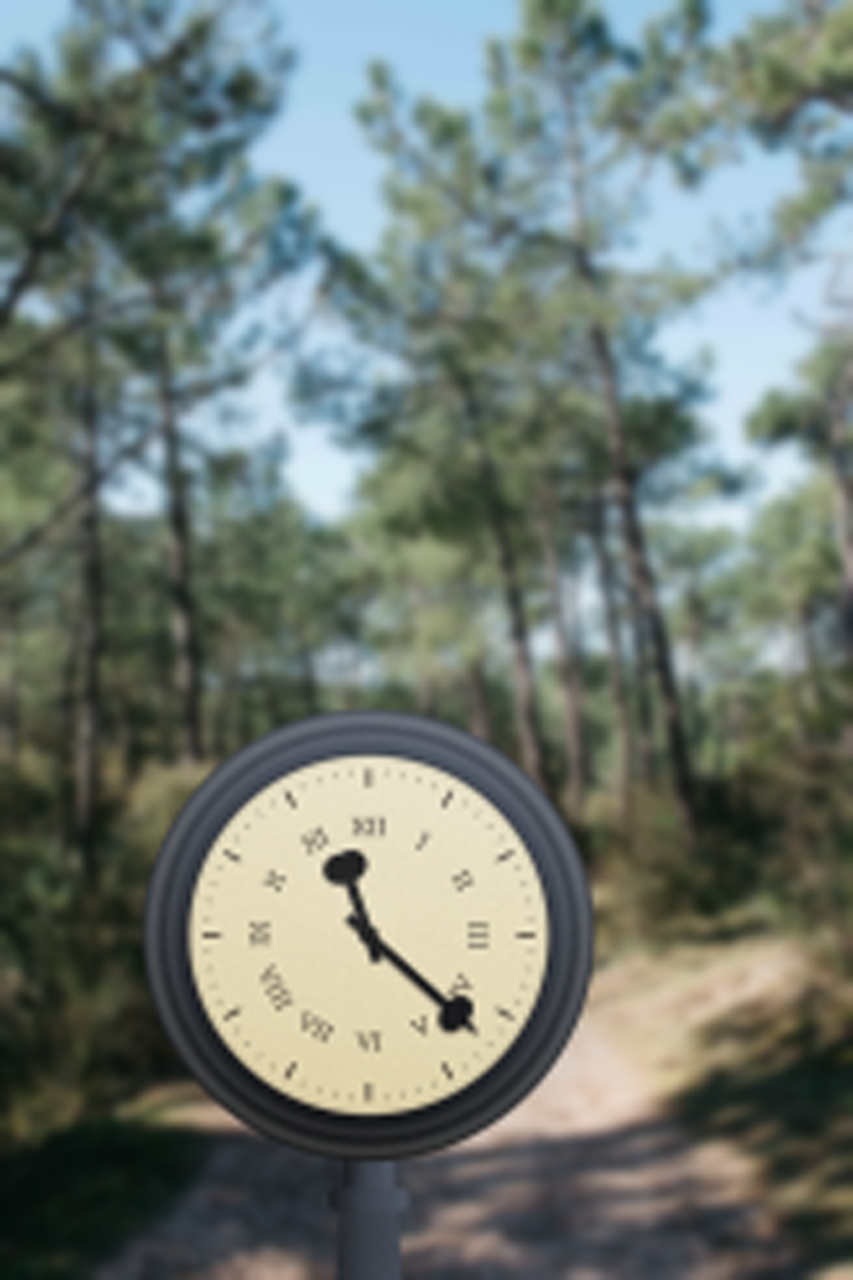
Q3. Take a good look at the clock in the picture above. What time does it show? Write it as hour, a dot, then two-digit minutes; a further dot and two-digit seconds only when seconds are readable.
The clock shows 11.22
